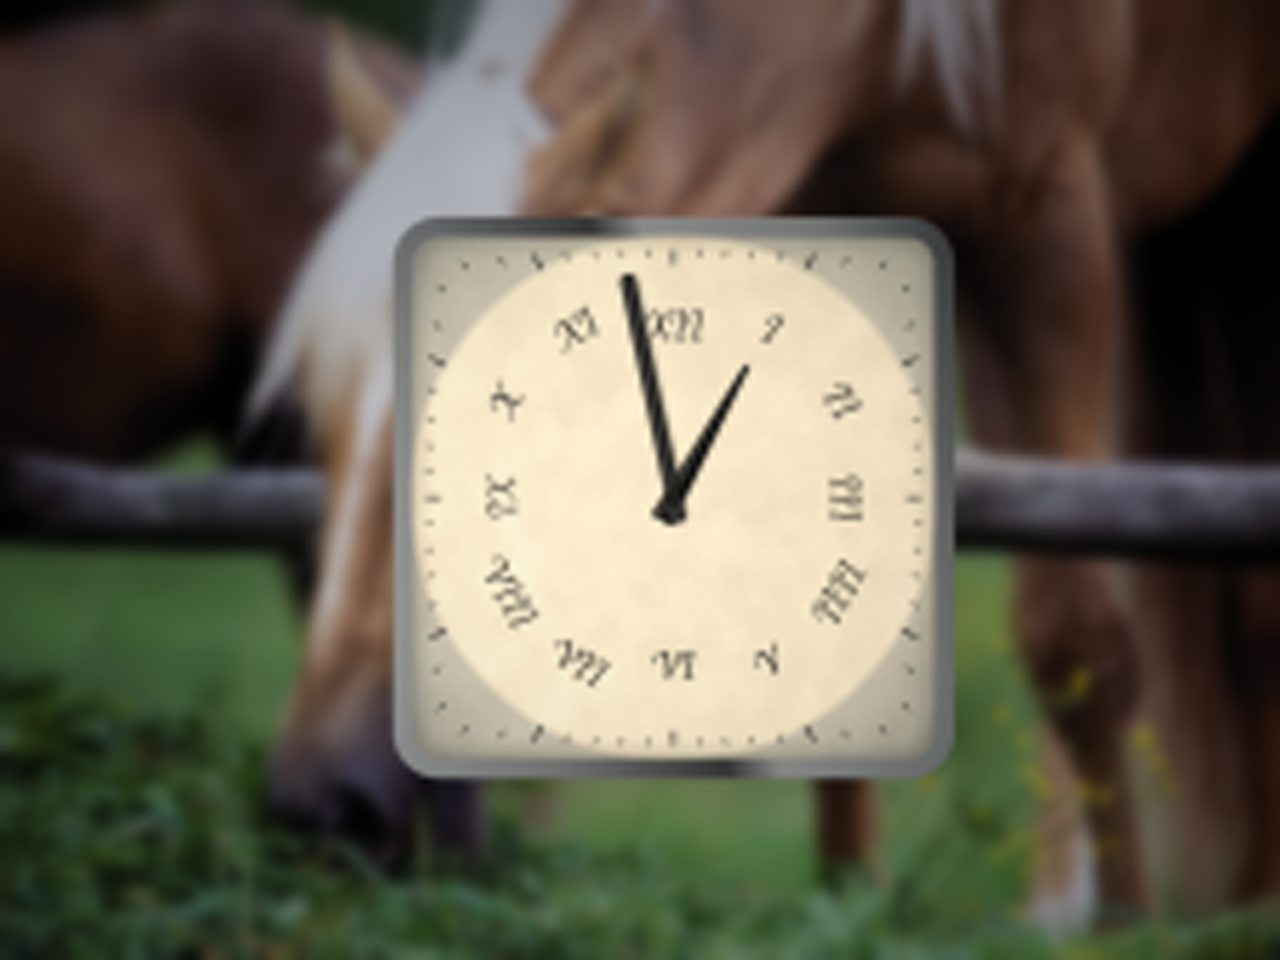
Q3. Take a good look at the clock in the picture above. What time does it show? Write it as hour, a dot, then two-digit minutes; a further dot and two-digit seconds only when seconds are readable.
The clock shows 12.58
